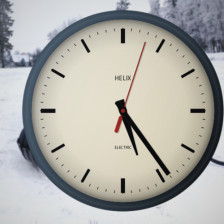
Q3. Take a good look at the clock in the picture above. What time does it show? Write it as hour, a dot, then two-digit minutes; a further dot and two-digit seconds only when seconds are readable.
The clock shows 5.24.03
